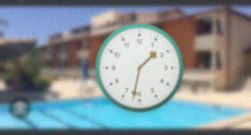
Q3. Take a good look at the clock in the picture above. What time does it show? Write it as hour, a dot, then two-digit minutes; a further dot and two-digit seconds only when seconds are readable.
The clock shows 1.32
